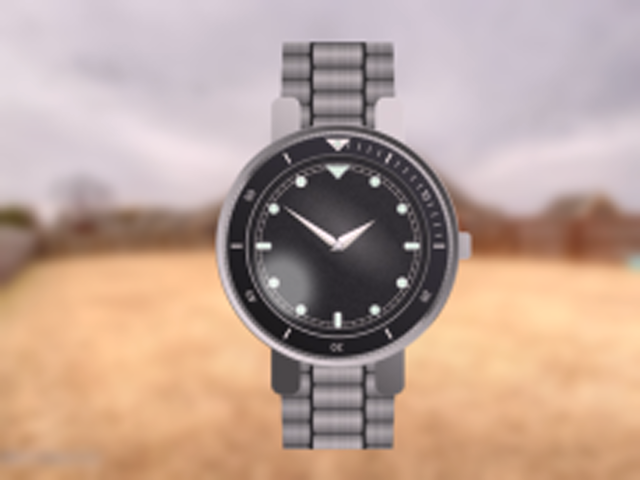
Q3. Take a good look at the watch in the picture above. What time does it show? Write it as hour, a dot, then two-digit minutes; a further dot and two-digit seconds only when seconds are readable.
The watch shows 1.51
